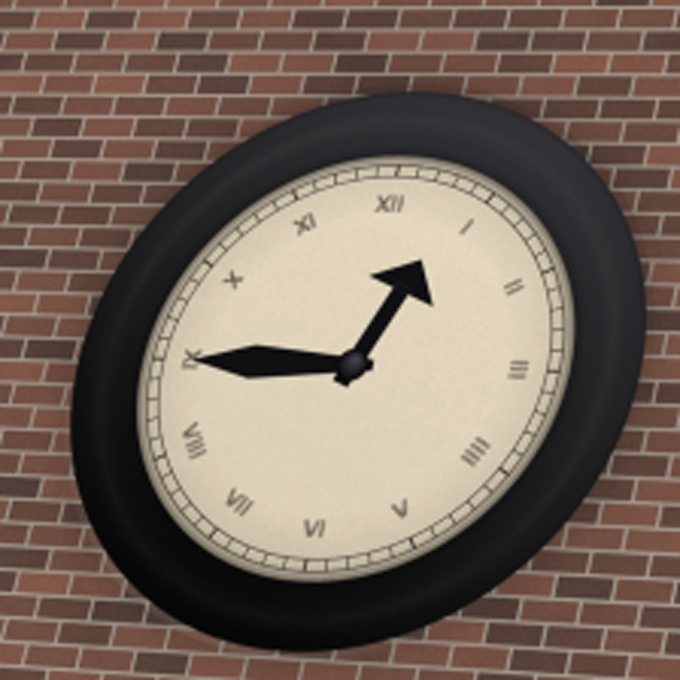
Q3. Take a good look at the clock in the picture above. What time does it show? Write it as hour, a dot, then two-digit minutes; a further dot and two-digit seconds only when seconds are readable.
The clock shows 12.45
